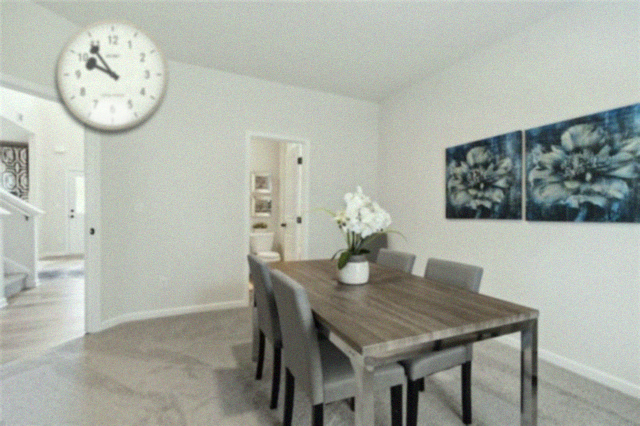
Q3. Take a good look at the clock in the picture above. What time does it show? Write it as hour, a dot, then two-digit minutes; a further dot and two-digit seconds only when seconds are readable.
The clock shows 9.54
